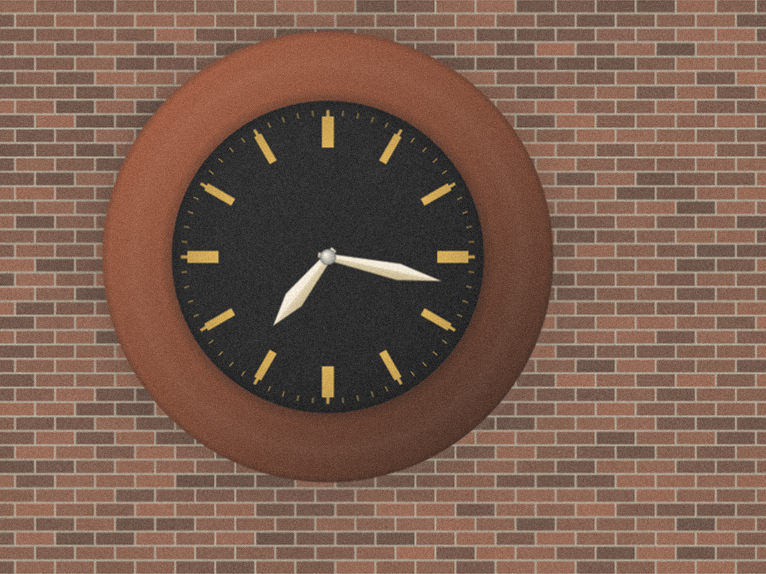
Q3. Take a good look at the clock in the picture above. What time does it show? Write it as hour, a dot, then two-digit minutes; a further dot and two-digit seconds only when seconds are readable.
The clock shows 7.17
